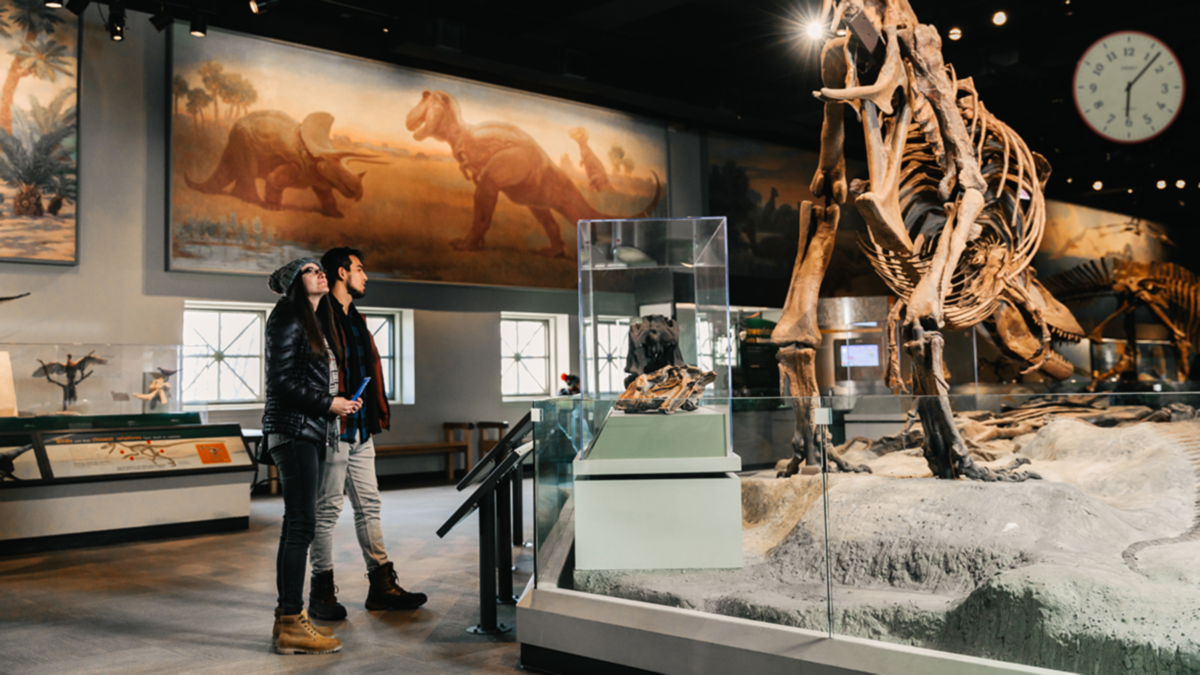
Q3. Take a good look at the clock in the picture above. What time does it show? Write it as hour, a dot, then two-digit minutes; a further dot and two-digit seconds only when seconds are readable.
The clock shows 6.07
